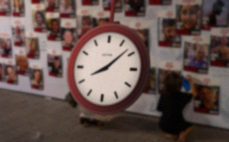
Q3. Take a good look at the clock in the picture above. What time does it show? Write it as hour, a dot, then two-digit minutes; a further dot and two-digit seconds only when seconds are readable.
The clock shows 8.08
